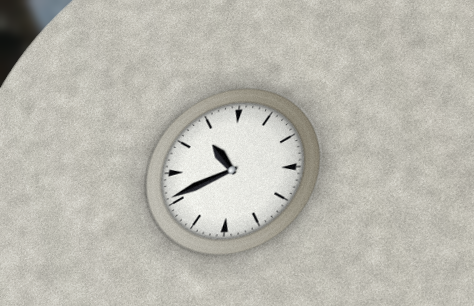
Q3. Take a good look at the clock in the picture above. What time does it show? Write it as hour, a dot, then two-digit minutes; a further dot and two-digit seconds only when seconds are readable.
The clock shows 10.41
